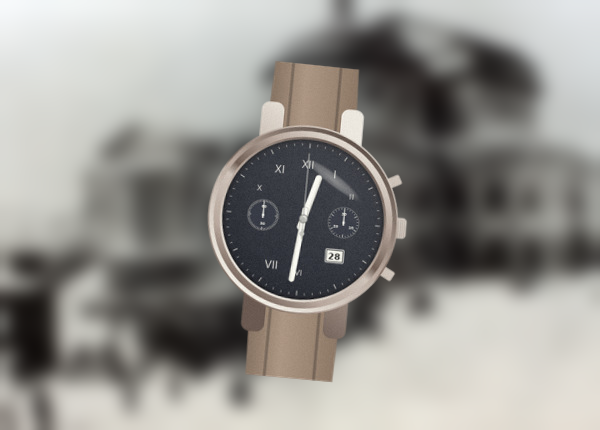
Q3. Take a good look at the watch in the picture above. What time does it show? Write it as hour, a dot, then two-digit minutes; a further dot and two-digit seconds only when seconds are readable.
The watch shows 12.31
